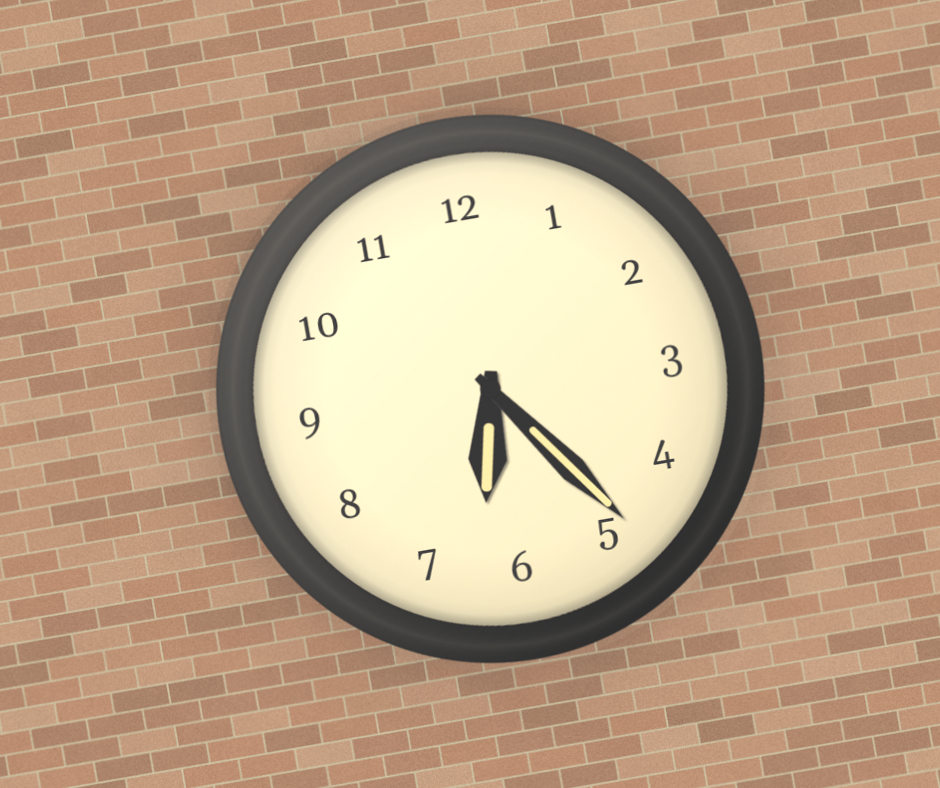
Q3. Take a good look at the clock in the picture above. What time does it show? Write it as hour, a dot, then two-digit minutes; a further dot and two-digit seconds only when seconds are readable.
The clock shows 6.24
